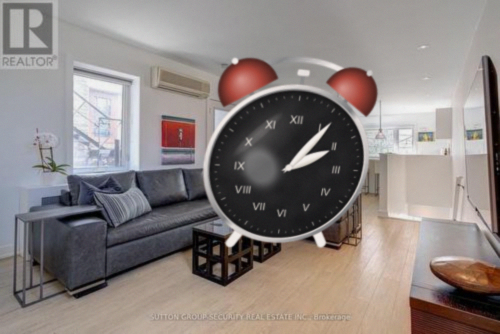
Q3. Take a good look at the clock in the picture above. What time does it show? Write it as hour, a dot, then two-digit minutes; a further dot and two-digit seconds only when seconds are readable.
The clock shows 2.06
